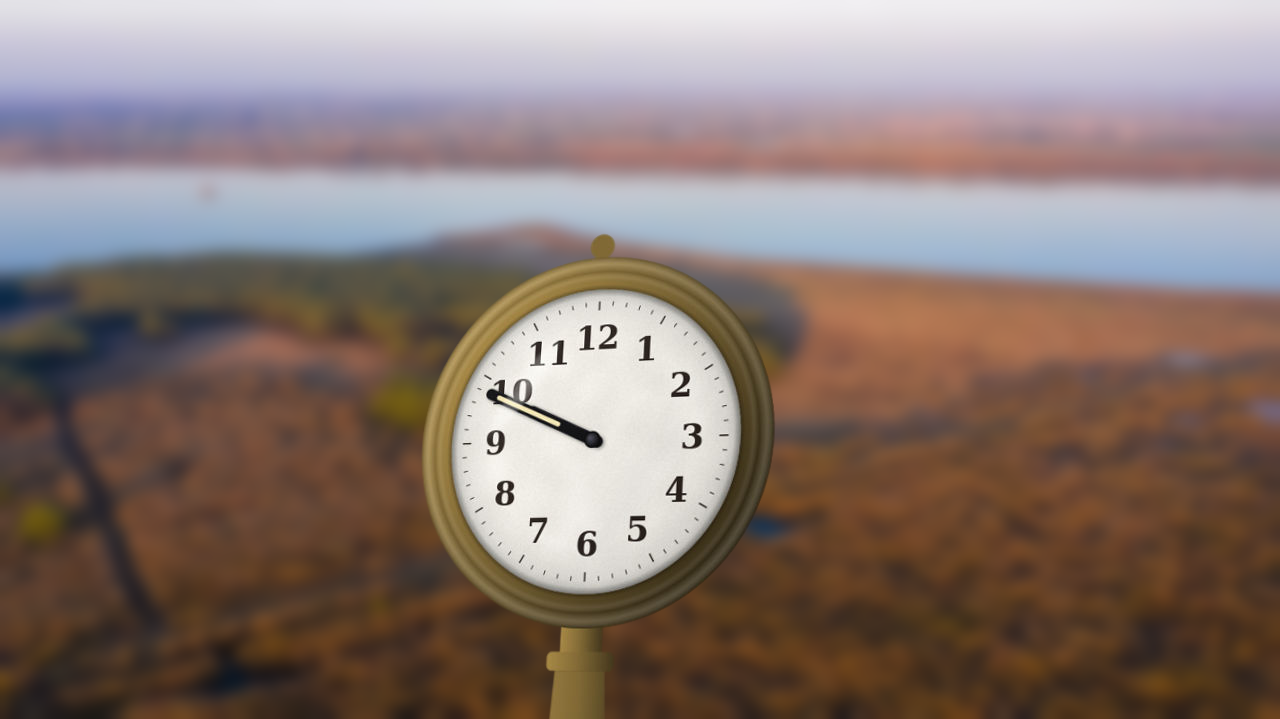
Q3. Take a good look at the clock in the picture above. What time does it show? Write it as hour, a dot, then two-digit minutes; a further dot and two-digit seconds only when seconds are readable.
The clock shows 9.49
